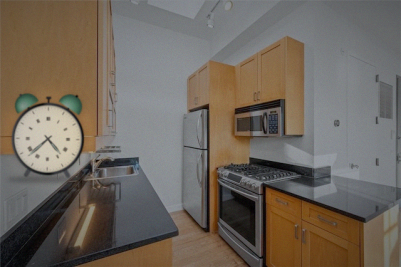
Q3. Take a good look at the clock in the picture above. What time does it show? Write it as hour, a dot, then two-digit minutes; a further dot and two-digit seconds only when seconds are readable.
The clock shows 4.38
